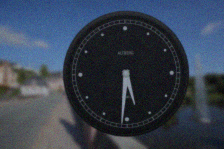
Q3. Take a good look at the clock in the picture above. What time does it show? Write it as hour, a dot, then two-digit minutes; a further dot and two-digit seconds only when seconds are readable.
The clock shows 5.31
